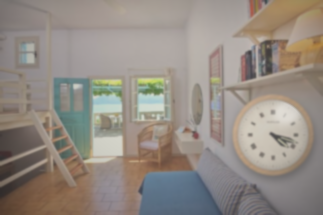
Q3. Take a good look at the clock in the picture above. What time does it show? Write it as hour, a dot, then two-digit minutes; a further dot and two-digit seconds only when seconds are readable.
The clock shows 4.18
